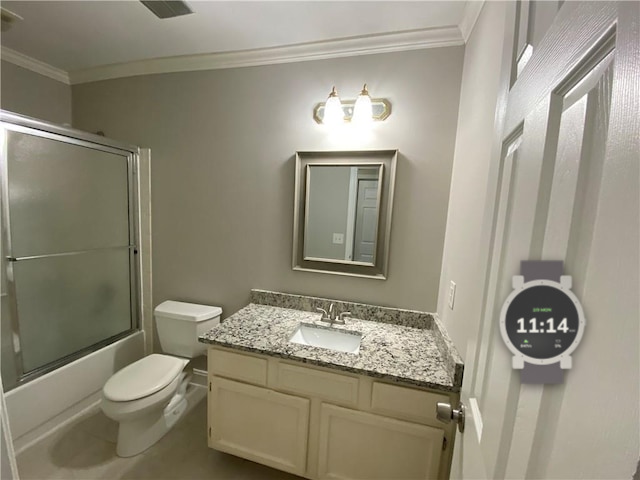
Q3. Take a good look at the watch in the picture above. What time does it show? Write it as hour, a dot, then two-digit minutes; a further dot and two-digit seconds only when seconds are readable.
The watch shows 11.14
